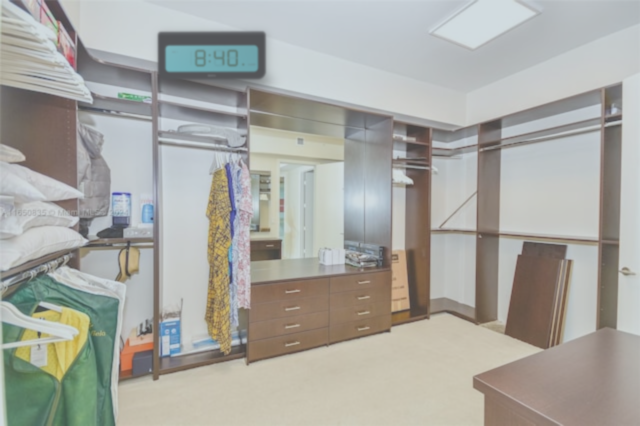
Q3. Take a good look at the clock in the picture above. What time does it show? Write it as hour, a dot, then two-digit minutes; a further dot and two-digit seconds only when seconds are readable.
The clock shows 8.40
